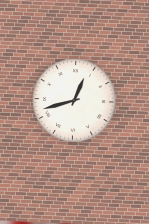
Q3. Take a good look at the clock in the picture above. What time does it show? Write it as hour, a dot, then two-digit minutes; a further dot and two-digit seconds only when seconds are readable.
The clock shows 12.42
